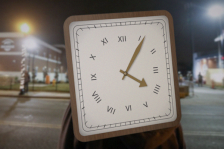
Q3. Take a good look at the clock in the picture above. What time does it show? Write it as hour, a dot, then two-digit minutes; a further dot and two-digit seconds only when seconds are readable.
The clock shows 4.06
